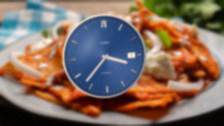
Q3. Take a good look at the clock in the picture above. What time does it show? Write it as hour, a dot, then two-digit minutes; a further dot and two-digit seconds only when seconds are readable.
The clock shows 3.37
